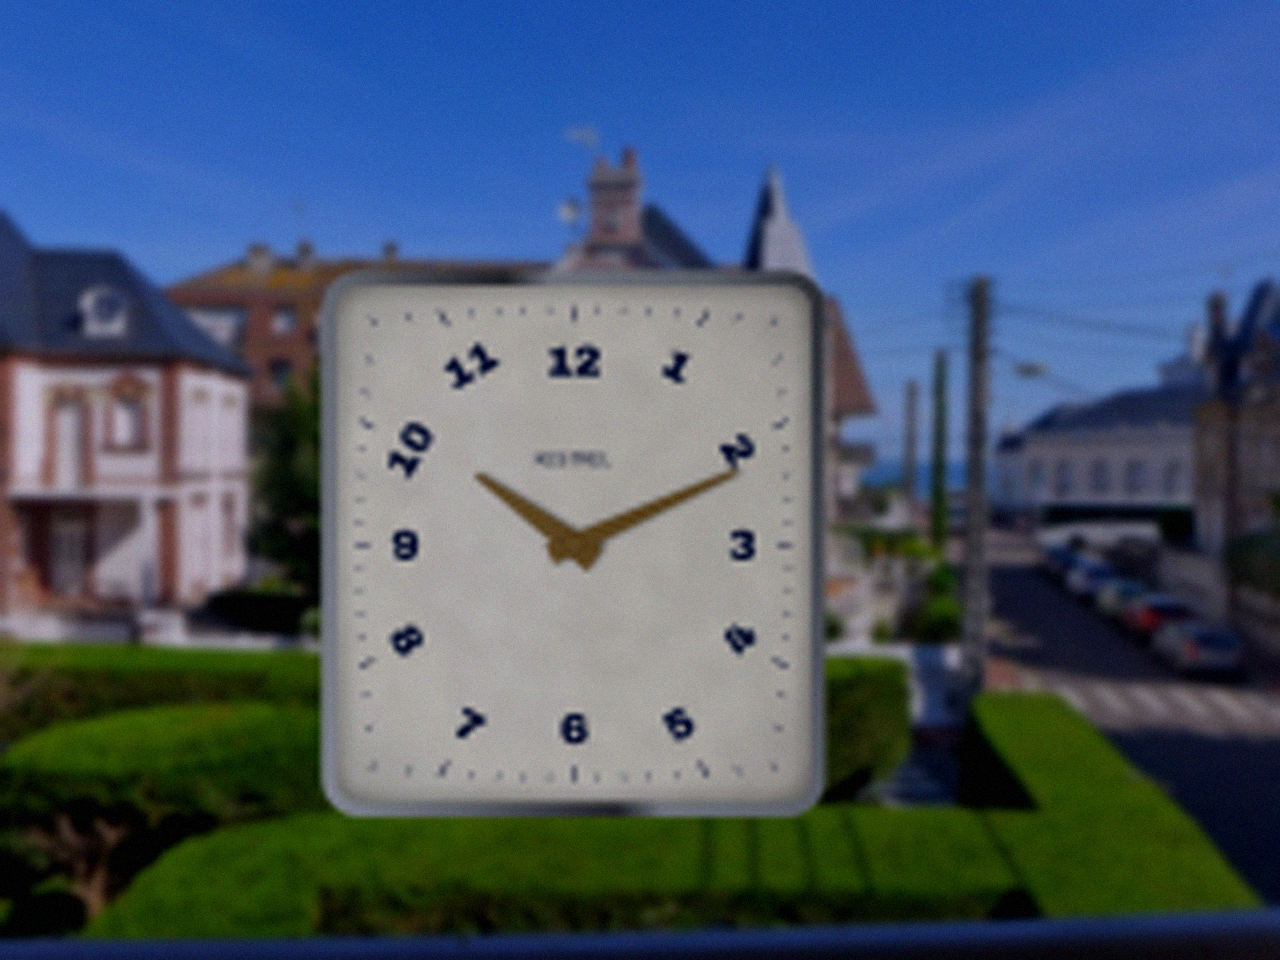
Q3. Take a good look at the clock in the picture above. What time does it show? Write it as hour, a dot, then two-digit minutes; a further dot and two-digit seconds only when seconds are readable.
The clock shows 10.11
